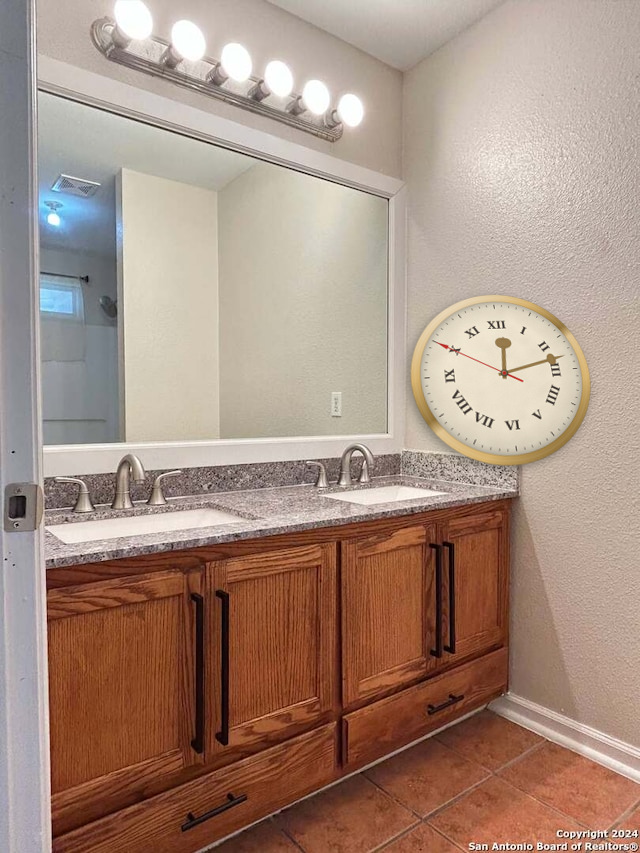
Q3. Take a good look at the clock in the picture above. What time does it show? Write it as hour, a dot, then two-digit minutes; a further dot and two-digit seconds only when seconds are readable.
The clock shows 12.12.50
